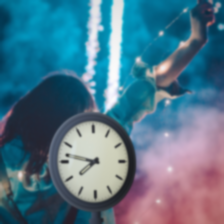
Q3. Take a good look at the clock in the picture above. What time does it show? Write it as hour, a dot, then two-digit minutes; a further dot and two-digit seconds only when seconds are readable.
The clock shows 7.47
